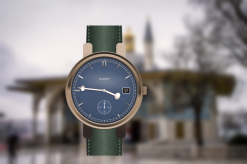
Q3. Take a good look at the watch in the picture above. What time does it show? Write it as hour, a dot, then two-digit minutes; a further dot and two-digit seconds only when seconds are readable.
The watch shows 3.46
